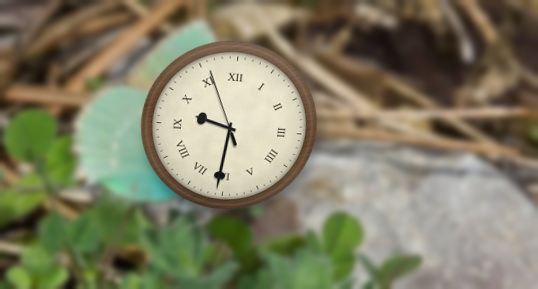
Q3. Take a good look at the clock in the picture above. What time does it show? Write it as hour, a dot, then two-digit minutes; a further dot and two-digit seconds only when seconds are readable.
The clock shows 9.30.56
